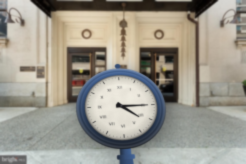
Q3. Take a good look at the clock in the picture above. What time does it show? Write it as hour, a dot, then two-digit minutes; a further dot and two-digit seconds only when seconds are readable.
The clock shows 4.15
